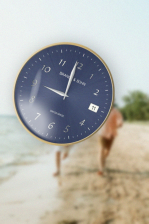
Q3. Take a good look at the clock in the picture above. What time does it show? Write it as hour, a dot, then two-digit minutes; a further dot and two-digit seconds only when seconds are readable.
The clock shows 8.59
